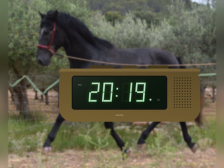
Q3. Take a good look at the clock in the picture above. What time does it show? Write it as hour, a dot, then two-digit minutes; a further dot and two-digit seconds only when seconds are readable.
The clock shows 20.19
